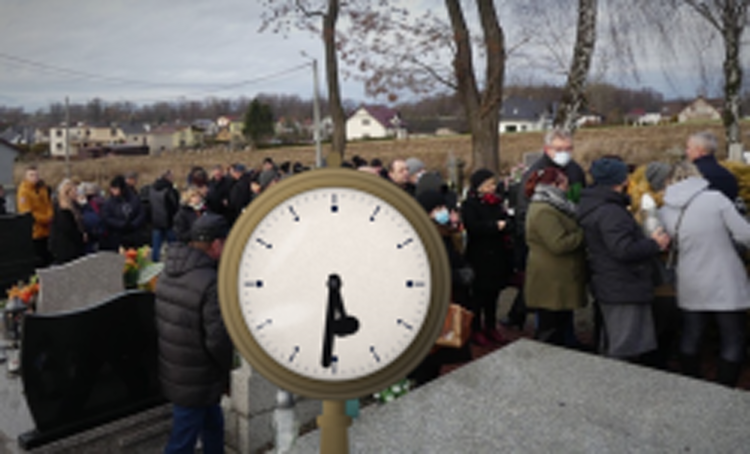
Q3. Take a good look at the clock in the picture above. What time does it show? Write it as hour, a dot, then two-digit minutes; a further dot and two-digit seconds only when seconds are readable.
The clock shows 5.31
